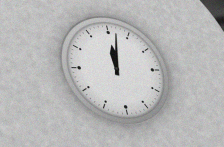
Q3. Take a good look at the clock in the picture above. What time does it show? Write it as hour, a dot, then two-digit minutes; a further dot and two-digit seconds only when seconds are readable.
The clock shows 12.02
